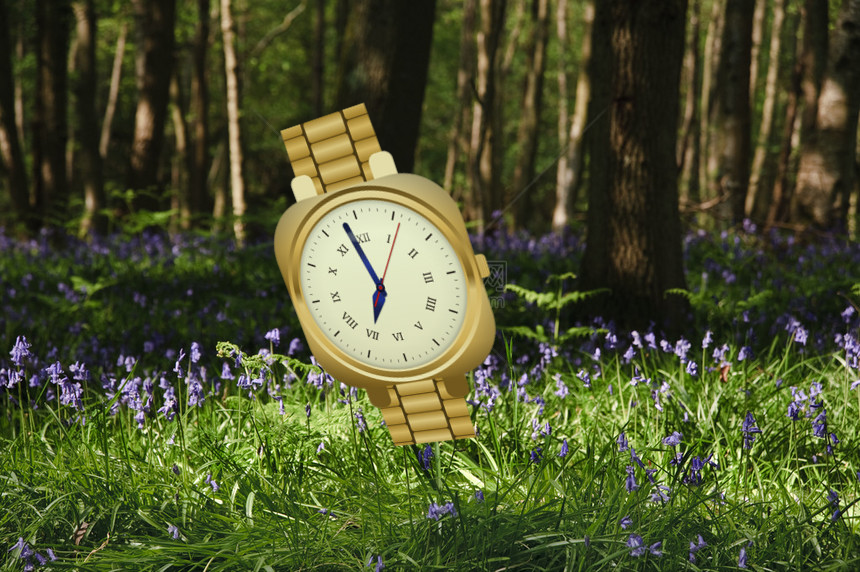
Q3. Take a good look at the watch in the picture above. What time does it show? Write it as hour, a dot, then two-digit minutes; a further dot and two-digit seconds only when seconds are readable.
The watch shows 6.58.06
